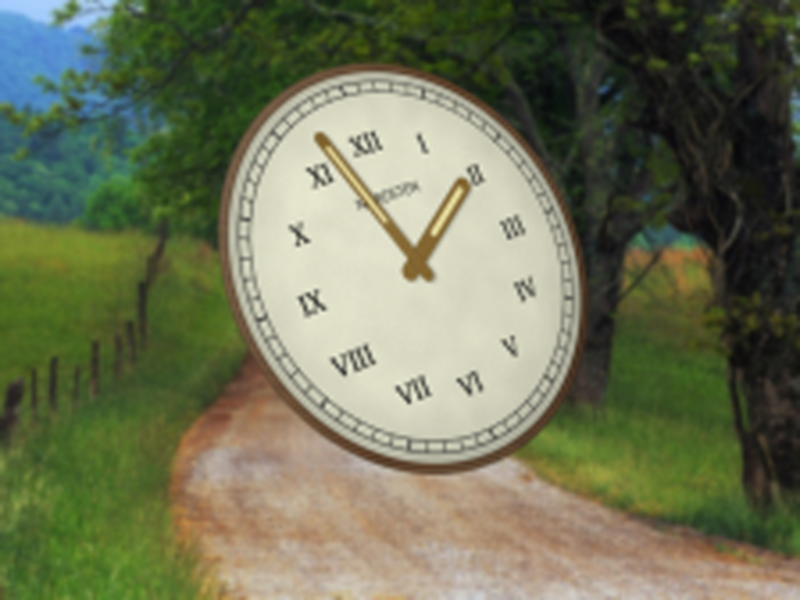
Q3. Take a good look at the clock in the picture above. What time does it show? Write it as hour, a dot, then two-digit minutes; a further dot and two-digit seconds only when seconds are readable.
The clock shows 1.57
